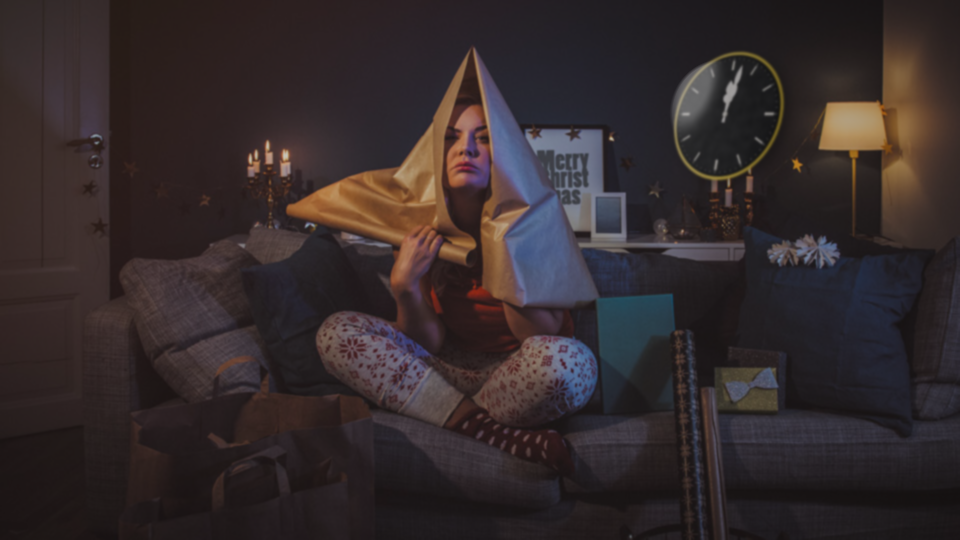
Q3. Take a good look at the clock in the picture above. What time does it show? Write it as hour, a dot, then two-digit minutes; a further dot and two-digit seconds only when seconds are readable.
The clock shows 12.02
